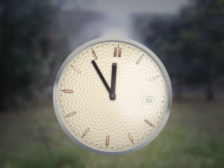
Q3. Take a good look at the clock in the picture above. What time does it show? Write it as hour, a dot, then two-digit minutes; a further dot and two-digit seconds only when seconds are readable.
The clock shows 11.54
